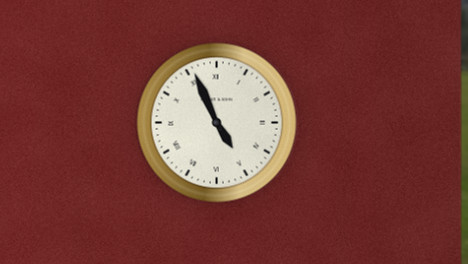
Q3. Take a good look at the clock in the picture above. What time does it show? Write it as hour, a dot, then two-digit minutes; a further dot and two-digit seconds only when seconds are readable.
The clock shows 4.56
